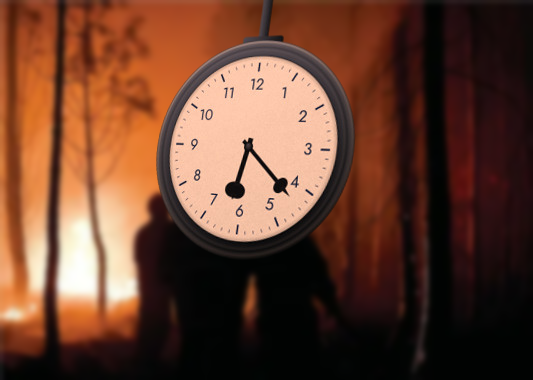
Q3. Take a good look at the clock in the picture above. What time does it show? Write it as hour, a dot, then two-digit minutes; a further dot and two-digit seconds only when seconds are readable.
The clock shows 6.22
